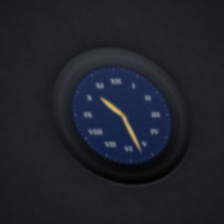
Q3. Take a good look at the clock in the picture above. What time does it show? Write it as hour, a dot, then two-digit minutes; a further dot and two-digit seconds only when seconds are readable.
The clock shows 10.27
